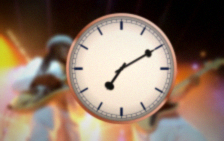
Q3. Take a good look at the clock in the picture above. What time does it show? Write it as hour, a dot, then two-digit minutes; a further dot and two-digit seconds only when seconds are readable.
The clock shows 7.10
